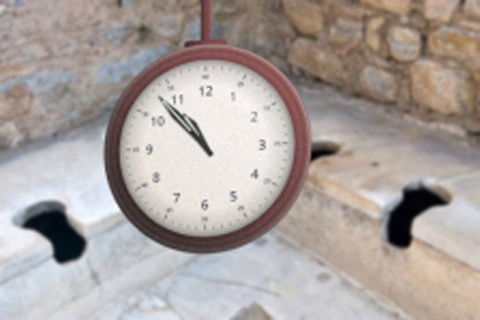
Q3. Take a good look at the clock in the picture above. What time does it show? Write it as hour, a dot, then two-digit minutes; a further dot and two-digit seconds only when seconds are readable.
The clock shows 10.53
